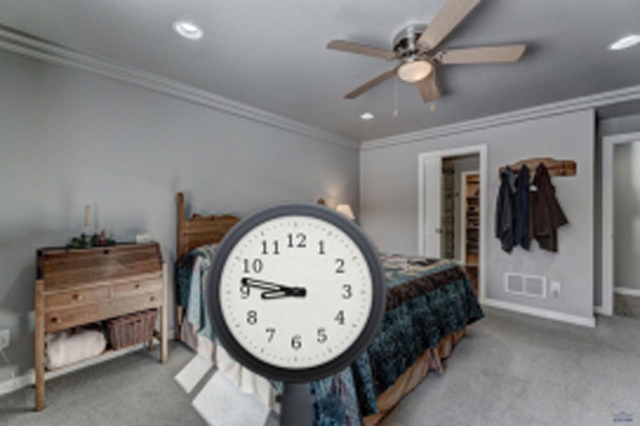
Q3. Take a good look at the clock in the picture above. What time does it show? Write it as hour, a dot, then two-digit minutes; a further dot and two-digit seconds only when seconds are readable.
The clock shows 8.47
